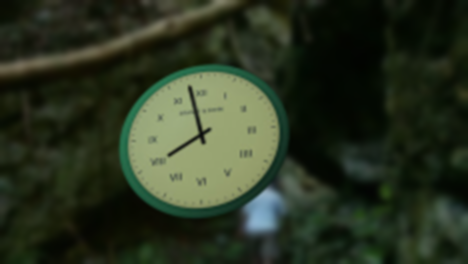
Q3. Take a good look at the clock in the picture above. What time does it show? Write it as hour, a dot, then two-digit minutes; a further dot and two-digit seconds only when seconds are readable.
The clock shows 7.58
